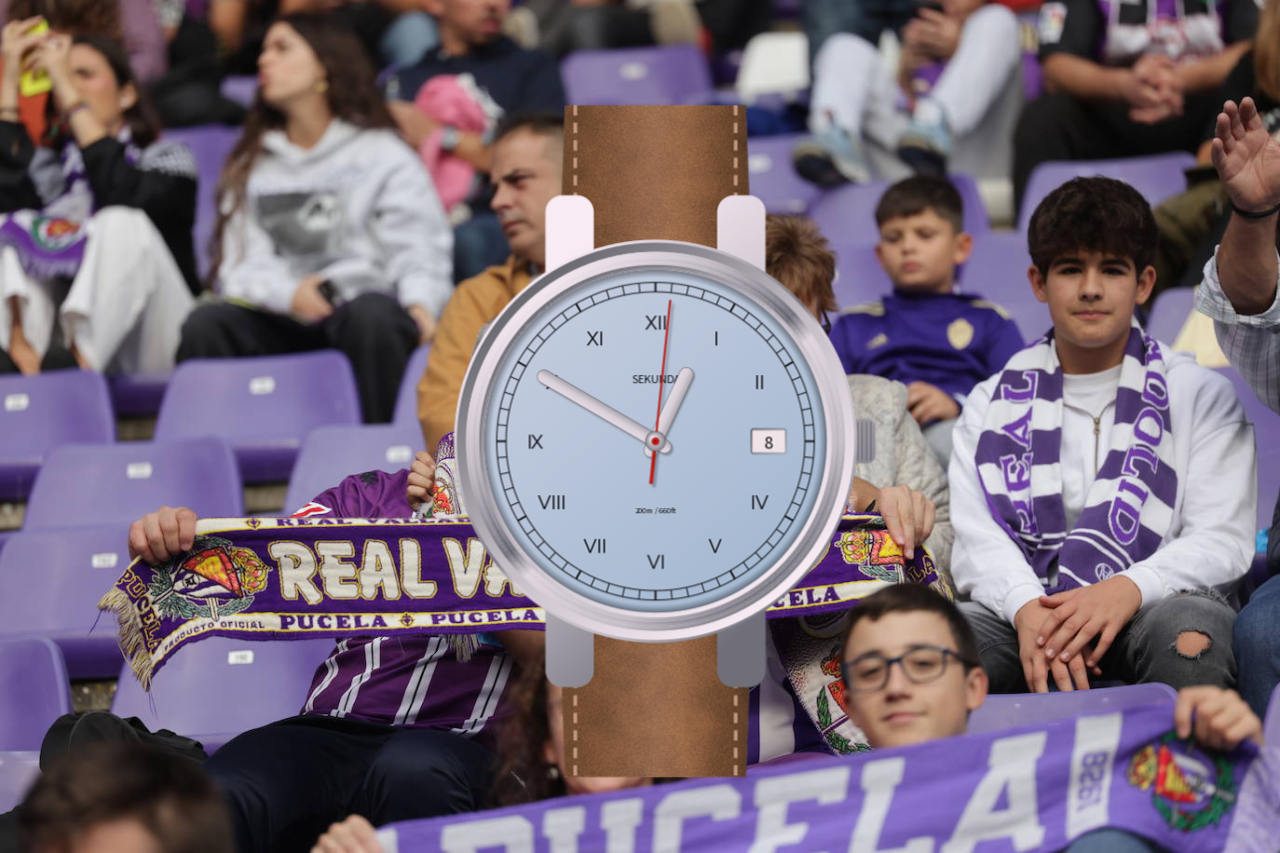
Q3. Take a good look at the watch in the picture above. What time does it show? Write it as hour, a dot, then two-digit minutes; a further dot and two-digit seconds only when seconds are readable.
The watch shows 12.50.01
